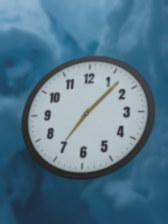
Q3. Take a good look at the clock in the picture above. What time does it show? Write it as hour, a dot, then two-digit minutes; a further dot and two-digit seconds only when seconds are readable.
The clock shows 7.07
